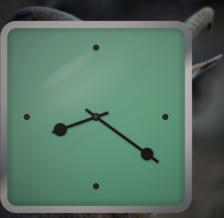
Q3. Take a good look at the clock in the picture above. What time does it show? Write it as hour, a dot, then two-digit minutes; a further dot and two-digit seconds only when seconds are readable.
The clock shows 8.21
